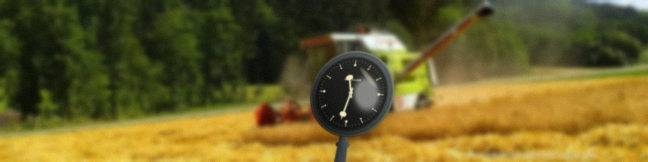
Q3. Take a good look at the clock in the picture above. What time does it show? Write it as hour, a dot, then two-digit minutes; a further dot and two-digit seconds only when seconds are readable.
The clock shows 11.32
